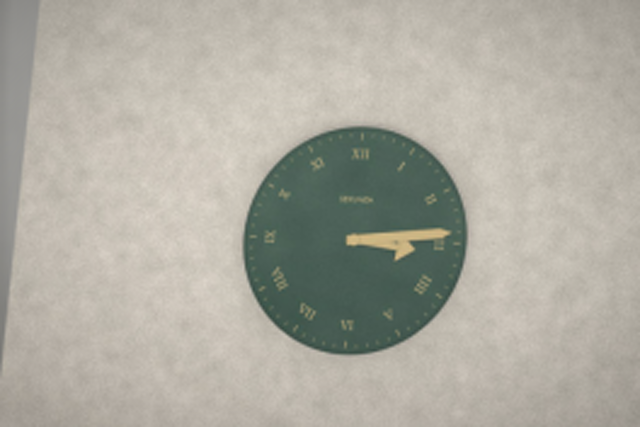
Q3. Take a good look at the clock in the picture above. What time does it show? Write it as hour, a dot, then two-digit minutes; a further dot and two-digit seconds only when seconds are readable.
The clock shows 3.14
